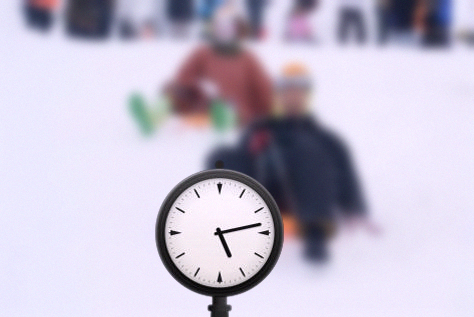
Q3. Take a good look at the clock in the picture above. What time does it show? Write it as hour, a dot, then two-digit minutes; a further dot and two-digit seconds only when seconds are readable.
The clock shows 5.13
